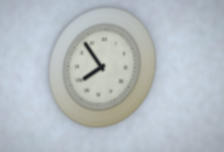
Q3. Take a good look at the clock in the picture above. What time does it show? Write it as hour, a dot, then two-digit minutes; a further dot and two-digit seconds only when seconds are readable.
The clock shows 7.53
